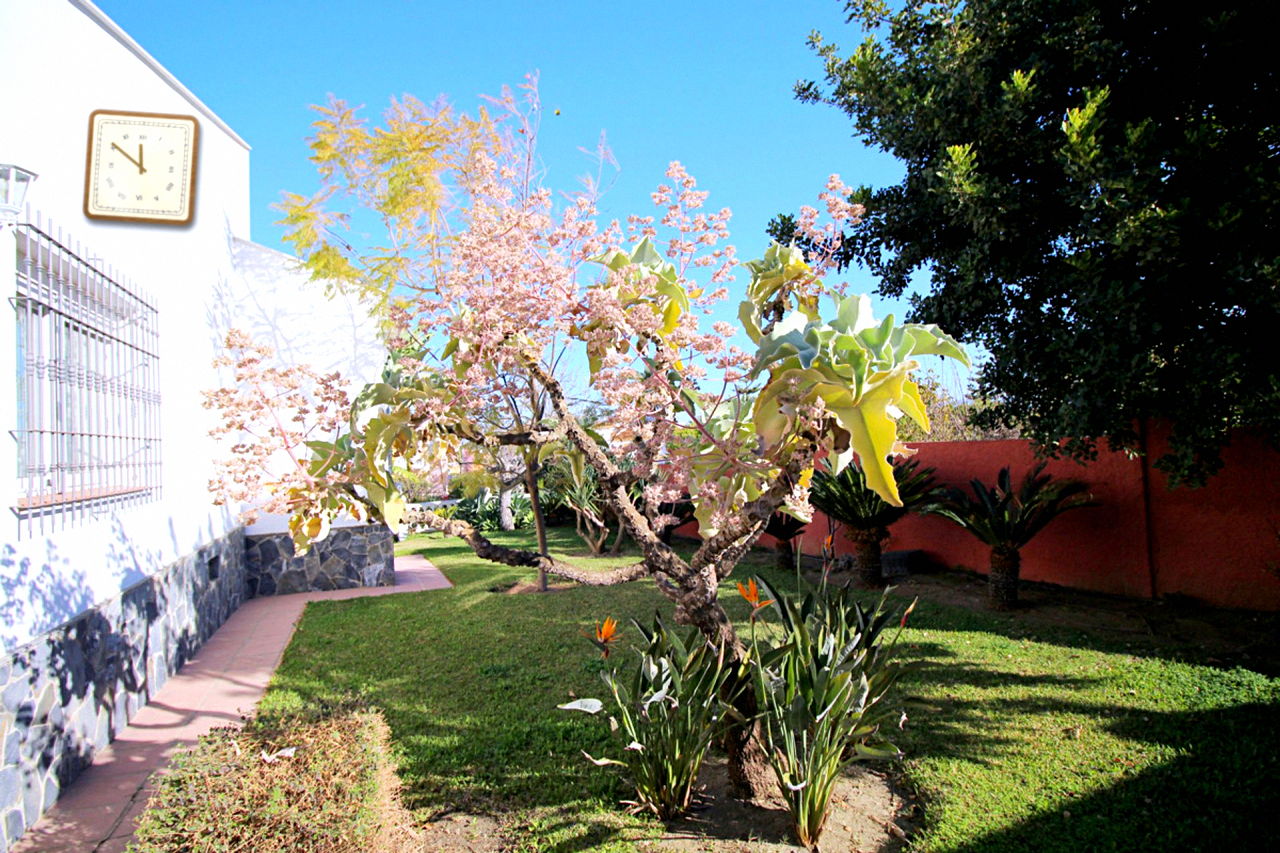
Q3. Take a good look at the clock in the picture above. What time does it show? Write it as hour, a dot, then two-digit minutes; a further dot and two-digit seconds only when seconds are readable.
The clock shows 11.51
